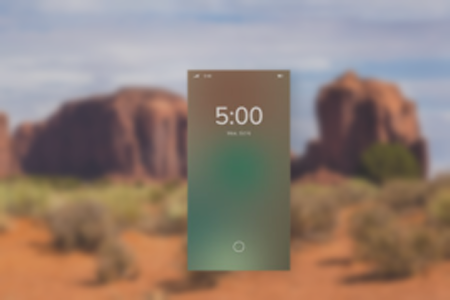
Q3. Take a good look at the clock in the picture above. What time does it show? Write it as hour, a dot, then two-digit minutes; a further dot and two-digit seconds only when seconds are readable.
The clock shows 5.00
